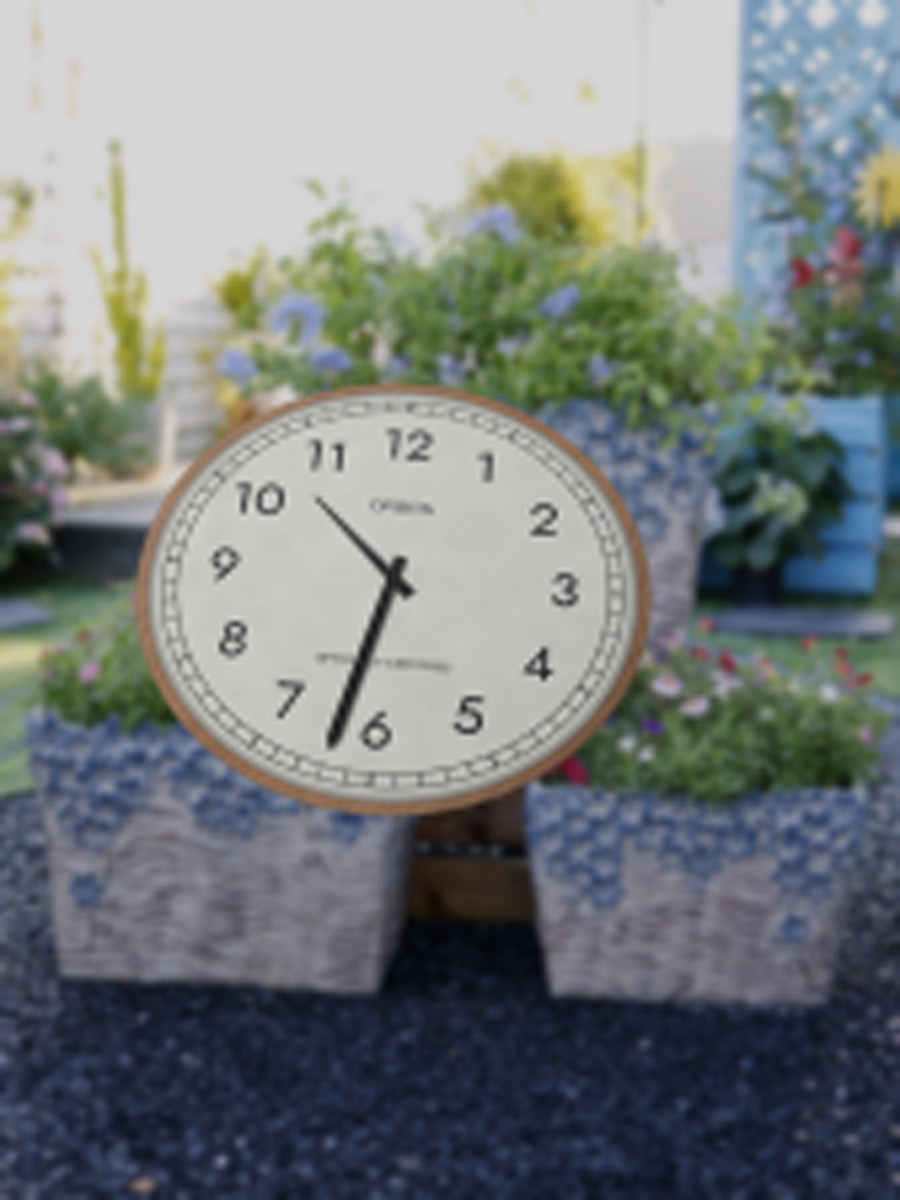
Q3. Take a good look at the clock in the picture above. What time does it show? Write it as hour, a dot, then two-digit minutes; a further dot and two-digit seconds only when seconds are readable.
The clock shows 10.32
